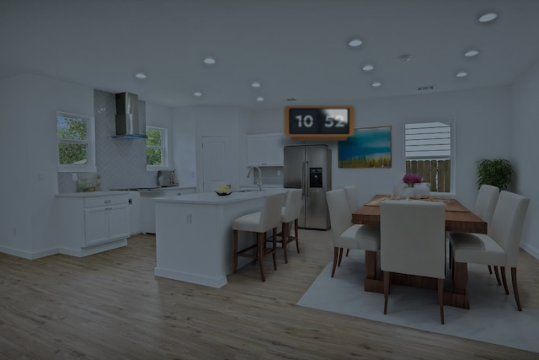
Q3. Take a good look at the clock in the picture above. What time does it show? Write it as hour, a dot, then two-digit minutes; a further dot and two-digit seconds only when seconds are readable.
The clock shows 10.52
